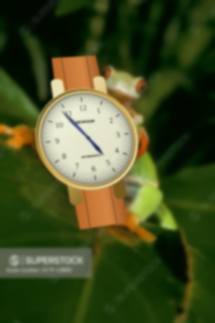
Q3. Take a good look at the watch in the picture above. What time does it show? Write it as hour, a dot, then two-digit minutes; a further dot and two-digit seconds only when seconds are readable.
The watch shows 4.54
